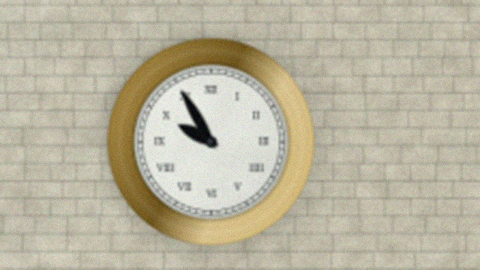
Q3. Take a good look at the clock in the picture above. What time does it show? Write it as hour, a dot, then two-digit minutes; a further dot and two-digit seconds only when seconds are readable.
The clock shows 9.55
